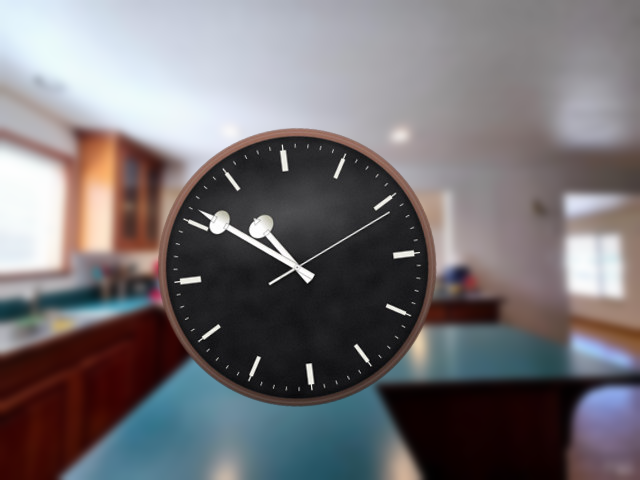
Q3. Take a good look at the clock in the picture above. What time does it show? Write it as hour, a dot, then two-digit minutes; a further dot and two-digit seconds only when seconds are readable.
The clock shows 10.51.11
